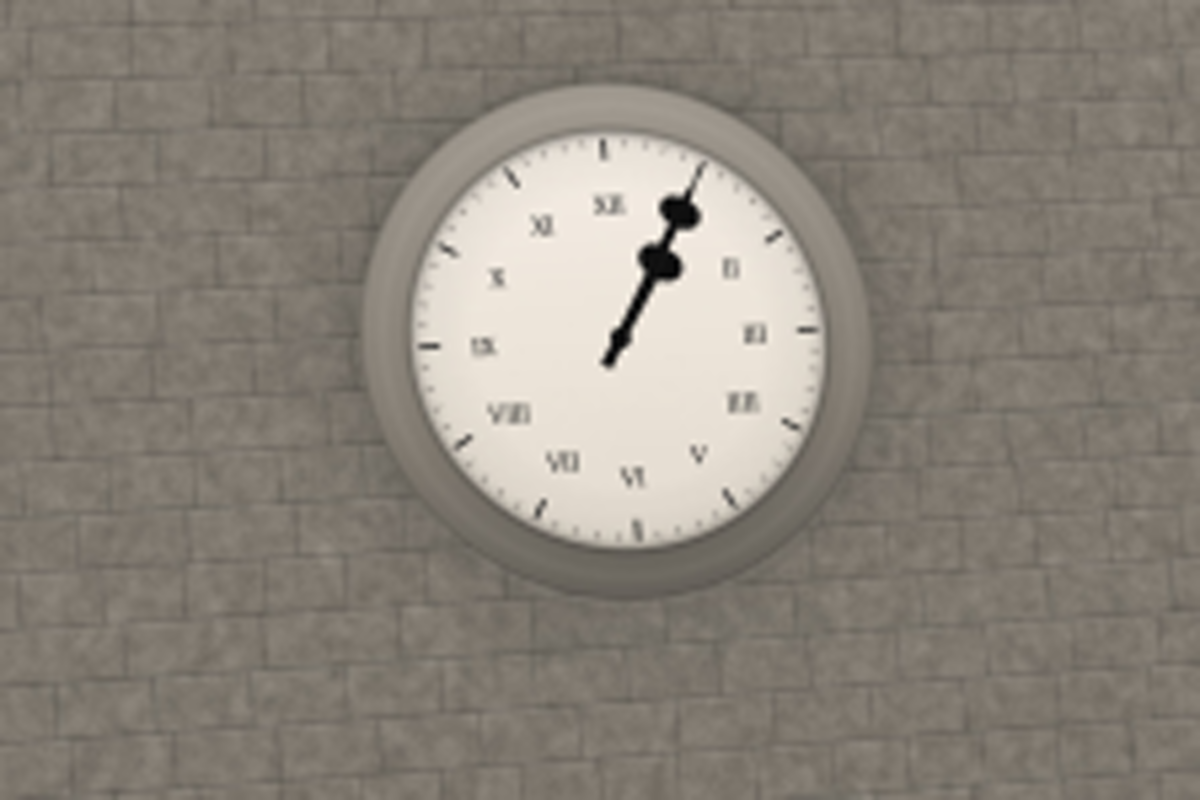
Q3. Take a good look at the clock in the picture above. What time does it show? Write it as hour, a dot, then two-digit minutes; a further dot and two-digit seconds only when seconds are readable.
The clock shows 1.05
